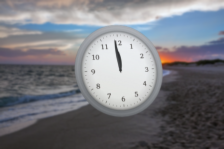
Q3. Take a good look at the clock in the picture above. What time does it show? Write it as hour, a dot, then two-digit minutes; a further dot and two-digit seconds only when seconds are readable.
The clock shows 11.59
